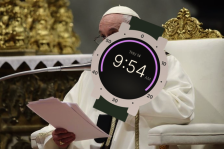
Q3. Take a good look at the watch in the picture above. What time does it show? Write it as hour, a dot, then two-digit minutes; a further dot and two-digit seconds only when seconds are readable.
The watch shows 9.54
